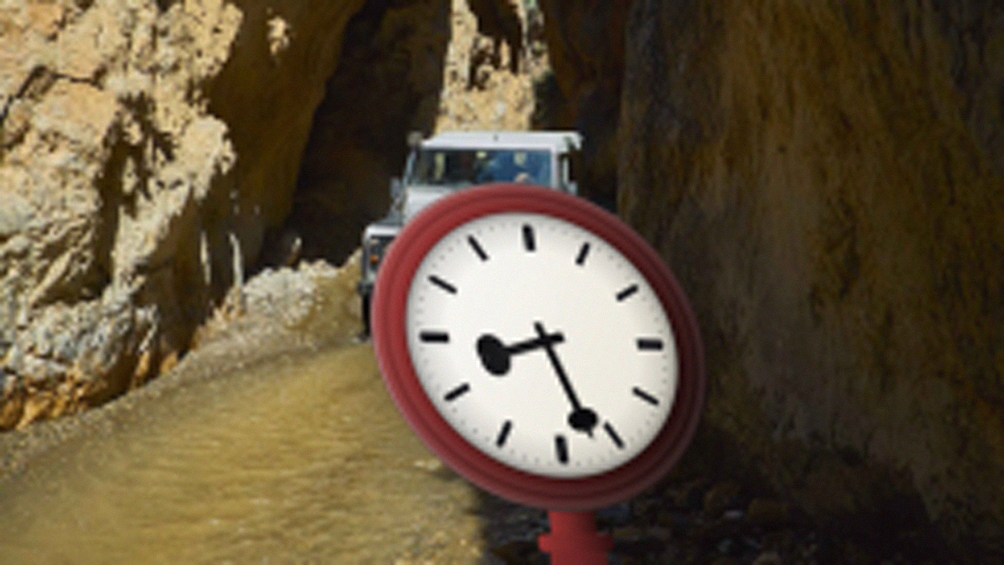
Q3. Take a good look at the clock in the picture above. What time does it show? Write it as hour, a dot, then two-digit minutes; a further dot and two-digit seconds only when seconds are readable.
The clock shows 8.27
